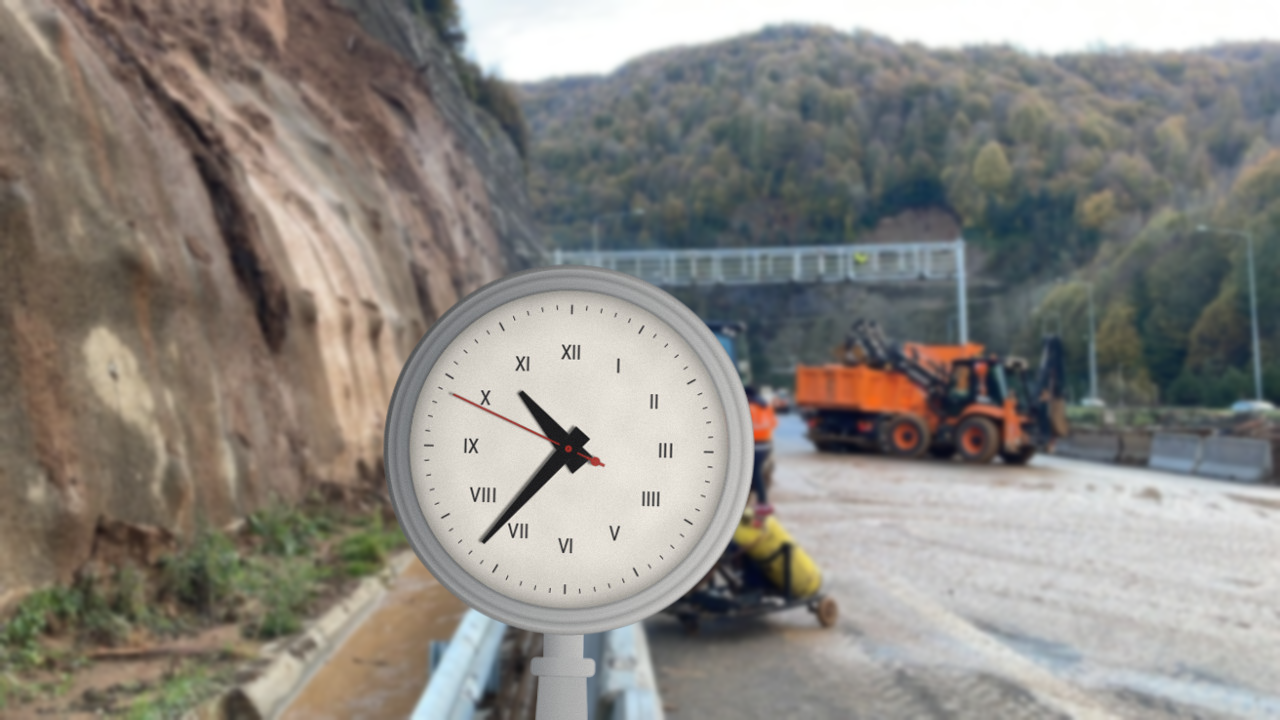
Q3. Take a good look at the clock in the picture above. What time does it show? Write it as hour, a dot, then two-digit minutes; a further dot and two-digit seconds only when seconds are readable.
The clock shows 10.36.49
